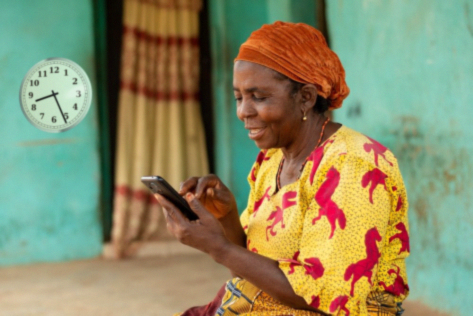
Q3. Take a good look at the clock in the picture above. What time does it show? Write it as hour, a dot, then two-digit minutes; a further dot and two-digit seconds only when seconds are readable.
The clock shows 8.26
